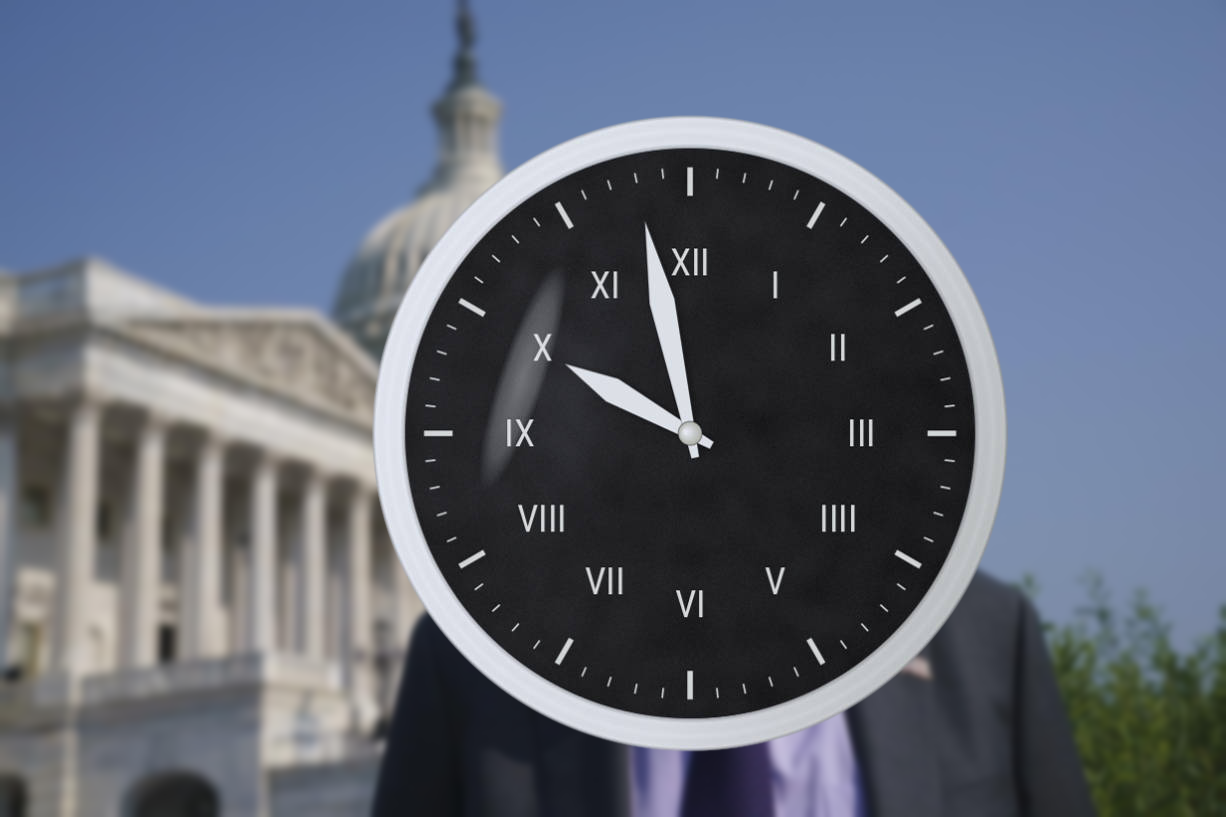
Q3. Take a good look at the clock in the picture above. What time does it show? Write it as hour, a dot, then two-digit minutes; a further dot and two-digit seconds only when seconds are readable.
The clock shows 9.58
